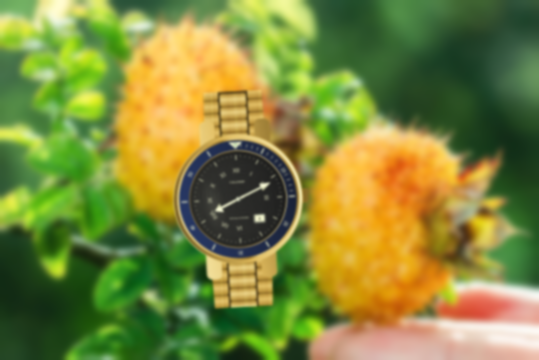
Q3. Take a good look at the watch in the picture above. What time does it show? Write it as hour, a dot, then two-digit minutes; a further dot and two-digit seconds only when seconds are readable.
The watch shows 8.11
